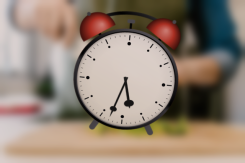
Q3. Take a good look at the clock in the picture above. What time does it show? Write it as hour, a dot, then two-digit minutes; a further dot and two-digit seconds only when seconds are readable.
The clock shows 5.33
